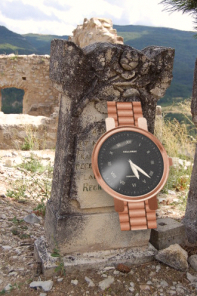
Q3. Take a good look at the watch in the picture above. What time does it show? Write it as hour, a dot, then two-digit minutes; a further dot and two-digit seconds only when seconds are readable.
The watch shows 5.22
